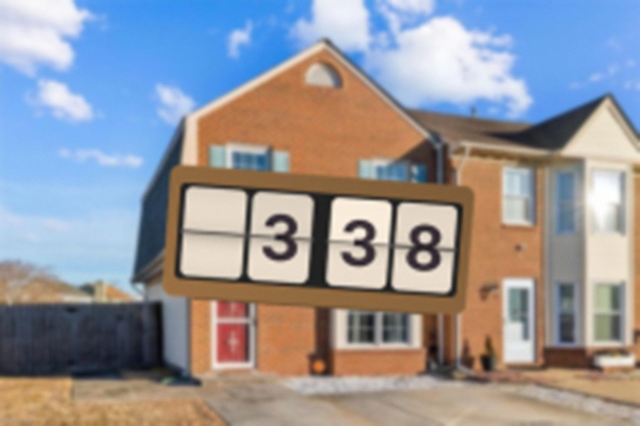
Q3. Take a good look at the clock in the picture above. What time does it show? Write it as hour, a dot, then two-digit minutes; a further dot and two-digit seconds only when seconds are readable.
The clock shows 3.38
